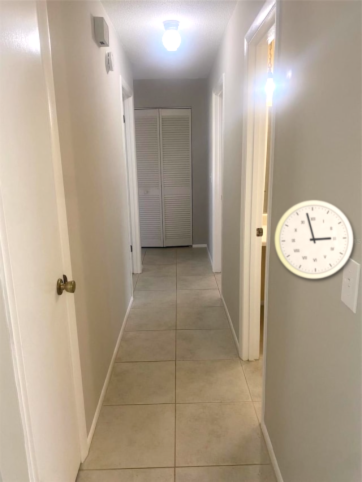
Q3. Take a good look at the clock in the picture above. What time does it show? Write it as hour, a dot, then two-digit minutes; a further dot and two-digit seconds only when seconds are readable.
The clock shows 2.58
